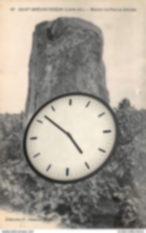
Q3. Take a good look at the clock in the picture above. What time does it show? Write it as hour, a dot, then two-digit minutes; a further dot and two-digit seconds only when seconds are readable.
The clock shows 4.52
